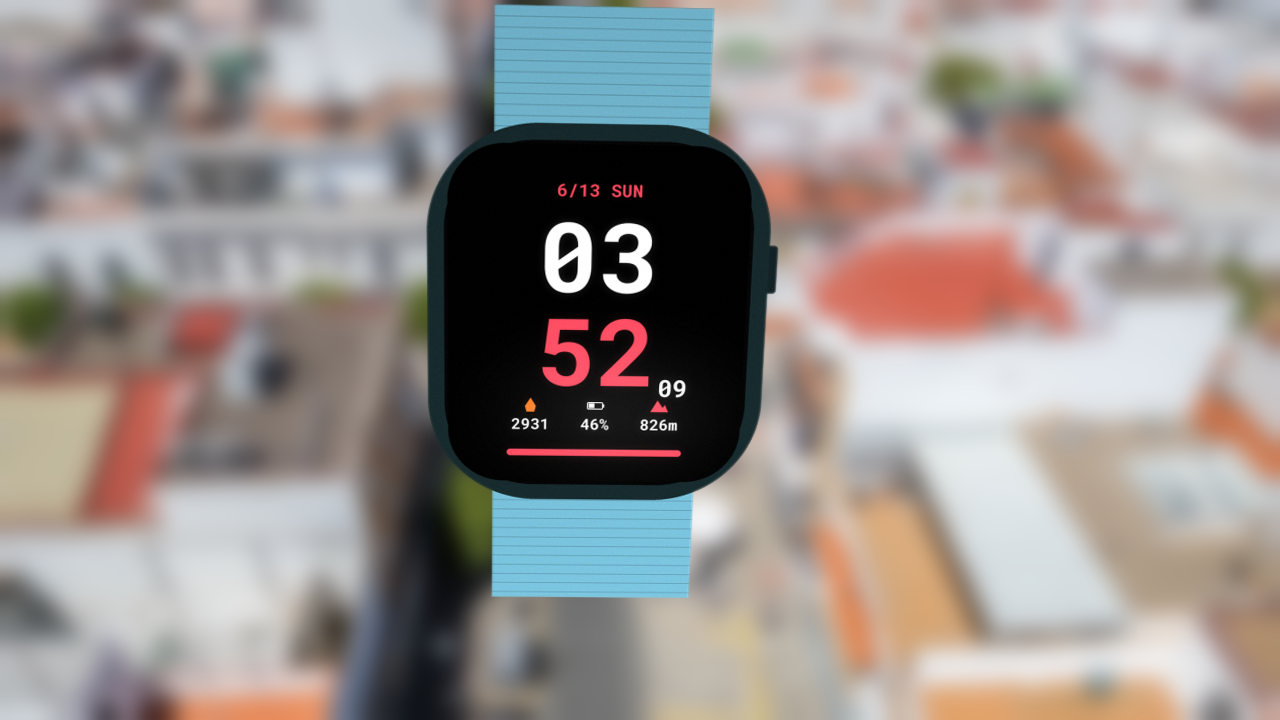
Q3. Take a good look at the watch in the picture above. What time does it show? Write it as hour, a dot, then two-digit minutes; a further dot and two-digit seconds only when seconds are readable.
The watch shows 3.52.09
